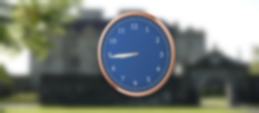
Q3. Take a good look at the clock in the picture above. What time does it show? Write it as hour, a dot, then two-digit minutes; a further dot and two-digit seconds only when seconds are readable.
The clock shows 8.44
